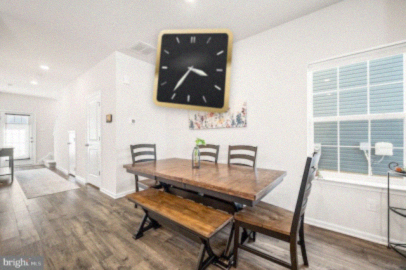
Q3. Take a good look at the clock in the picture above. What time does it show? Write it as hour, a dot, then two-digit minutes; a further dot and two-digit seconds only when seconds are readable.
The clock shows 3.36
